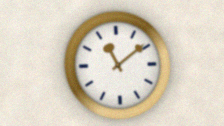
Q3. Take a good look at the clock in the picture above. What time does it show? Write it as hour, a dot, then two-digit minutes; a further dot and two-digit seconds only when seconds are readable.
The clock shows 11.09
